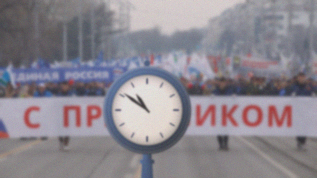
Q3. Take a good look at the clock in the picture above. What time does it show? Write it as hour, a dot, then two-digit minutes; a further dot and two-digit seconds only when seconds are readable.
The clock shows 10.51
